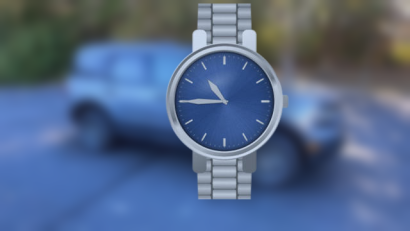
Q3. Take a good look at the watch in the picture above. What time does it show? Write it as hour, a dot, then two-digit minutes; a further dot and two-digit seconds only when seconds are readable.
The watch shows 10.45
